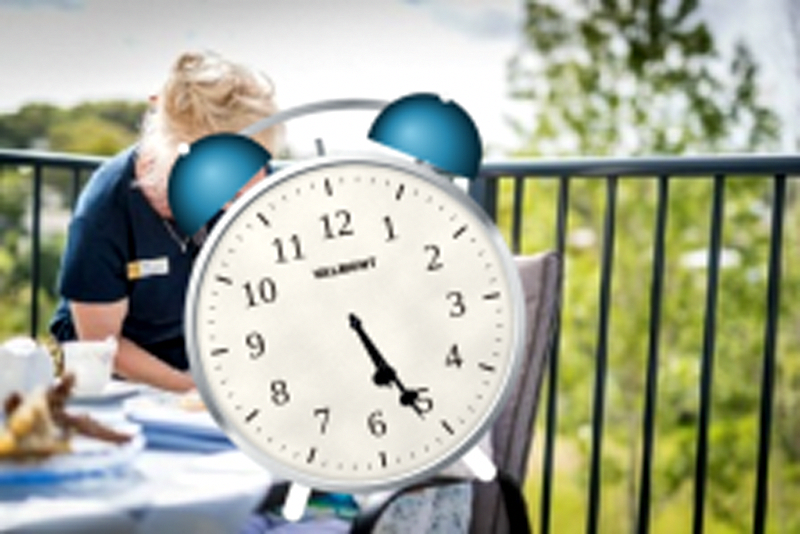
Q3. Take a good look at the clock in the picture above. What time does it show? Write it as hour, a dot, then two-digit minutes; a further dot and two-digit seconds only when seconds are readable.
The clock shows 5.26
